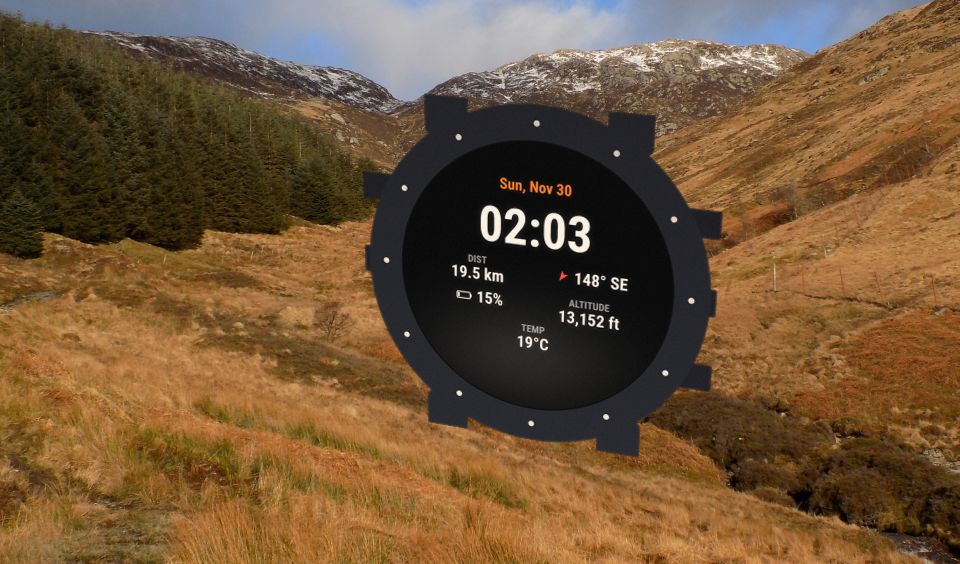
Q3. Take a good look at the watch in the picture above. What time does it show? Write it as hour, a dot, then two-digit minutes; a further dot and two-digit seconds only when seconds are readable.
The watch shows 2.03
